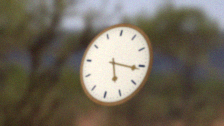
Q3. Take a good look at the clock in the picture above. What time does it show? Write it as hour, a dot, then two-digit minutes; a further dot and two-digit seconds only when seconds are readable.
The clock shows 5.16
